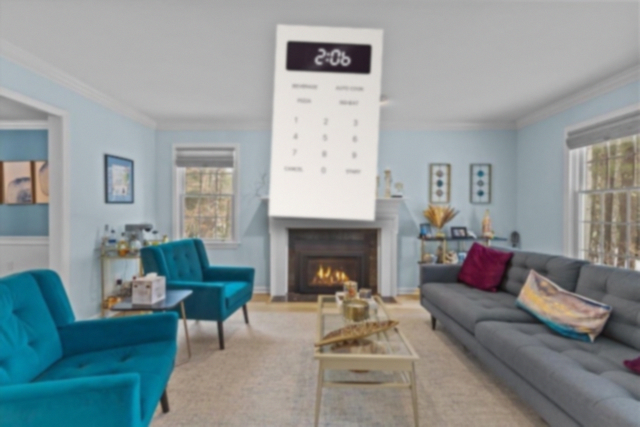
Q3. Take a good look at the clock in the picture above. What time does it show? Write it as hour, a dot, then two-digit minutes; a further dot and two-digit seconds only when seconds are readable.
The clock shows 2.06
